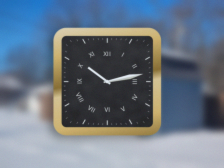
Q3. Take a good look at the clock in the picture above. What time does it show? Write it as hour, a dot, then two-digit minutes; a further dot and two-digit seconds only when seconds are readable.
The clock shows 10.13
